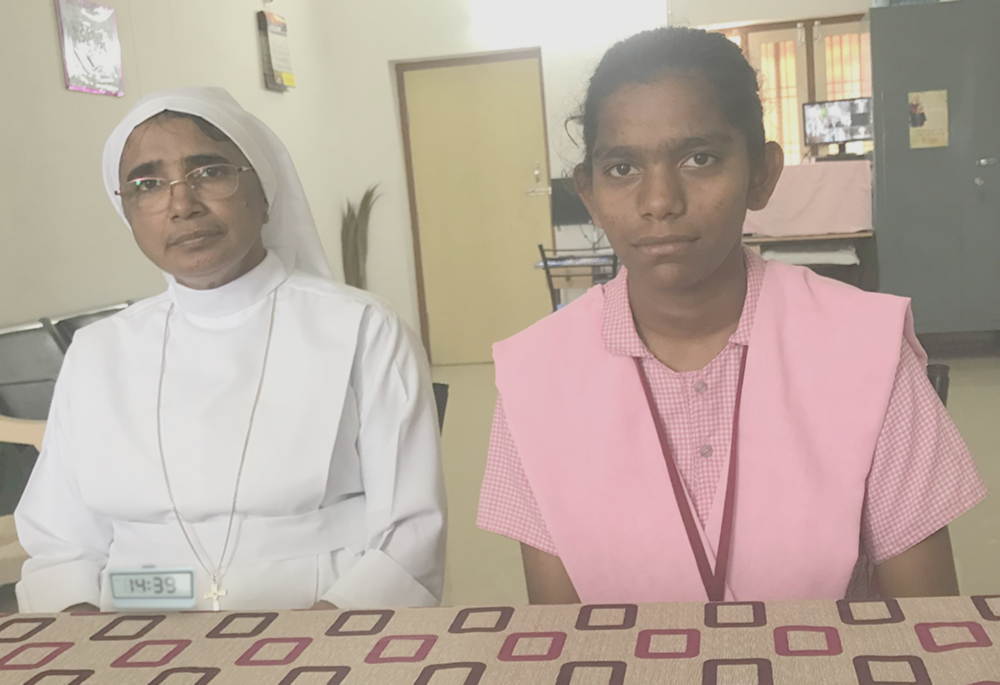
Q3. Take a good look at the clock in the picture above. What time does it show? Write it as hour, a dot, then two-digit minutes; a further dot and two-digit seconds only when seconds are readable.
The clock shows 14.39
